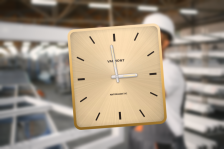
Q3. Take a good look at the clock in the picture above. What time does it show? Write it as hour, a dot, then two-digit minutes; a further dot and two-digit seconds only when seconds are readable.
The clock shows 2.59
